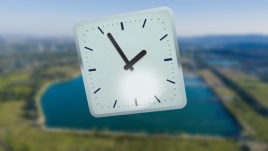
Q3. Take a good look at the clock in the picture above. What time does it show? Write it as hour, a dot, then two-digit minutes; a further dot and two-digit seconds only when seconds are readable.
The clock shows 1.56
